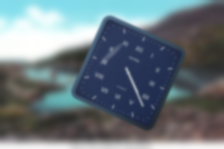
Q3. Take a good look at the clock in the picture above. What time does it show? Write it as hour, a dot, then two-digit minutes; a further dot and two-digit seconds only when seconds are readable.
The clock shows 4.22
